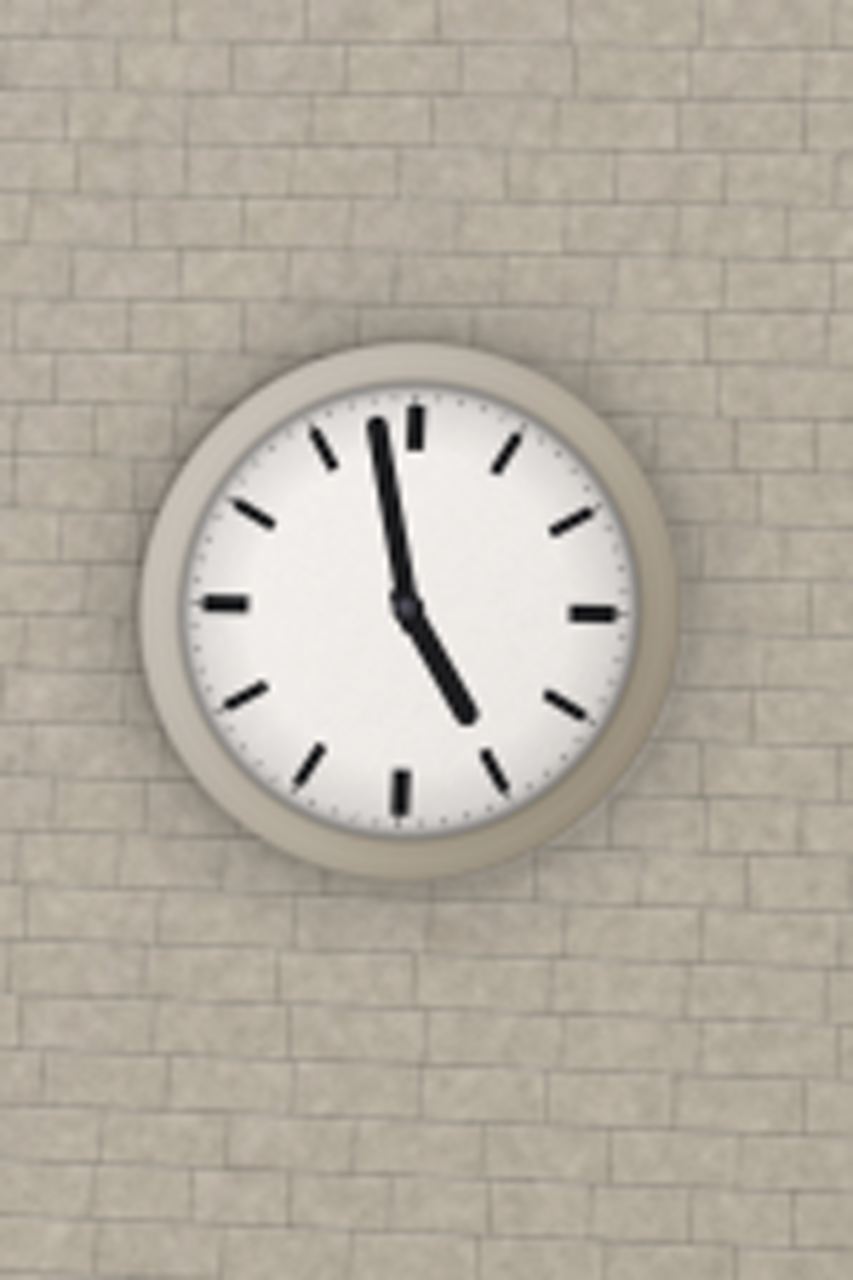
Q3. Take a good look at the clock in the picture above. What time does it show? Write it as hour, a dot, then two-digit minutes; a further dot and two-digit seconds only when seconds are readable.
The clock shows 4.58
